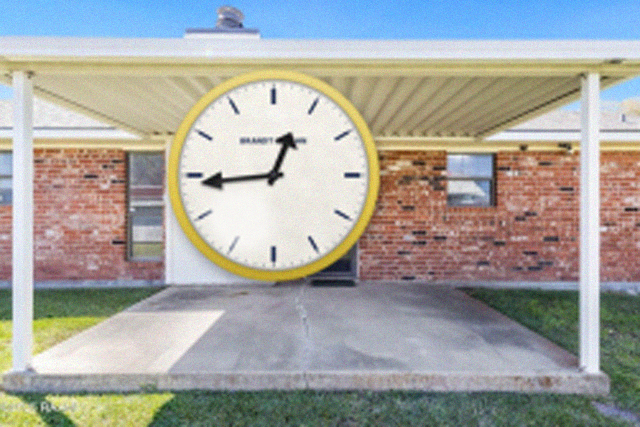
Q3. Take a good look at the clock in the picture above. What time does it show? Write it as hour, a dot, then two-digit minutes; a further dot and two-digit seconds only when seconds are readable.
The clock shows 12.44
